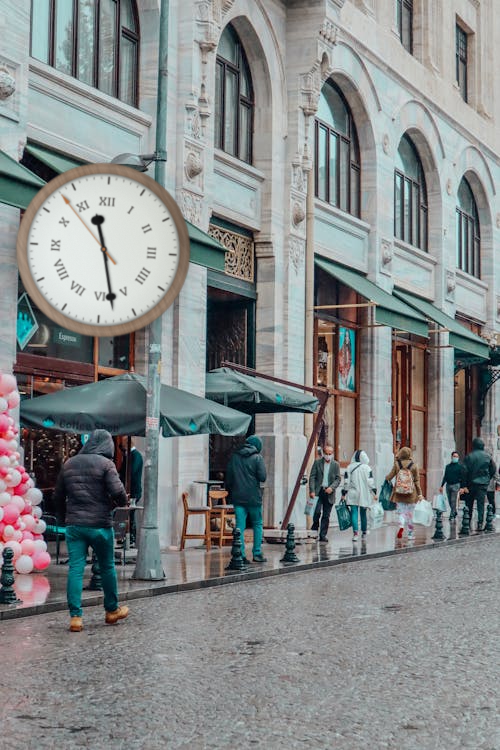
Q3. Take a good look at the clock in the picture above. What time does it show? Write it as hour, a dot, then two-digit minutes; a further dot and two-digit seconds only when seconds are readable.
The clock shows 11.27.53
